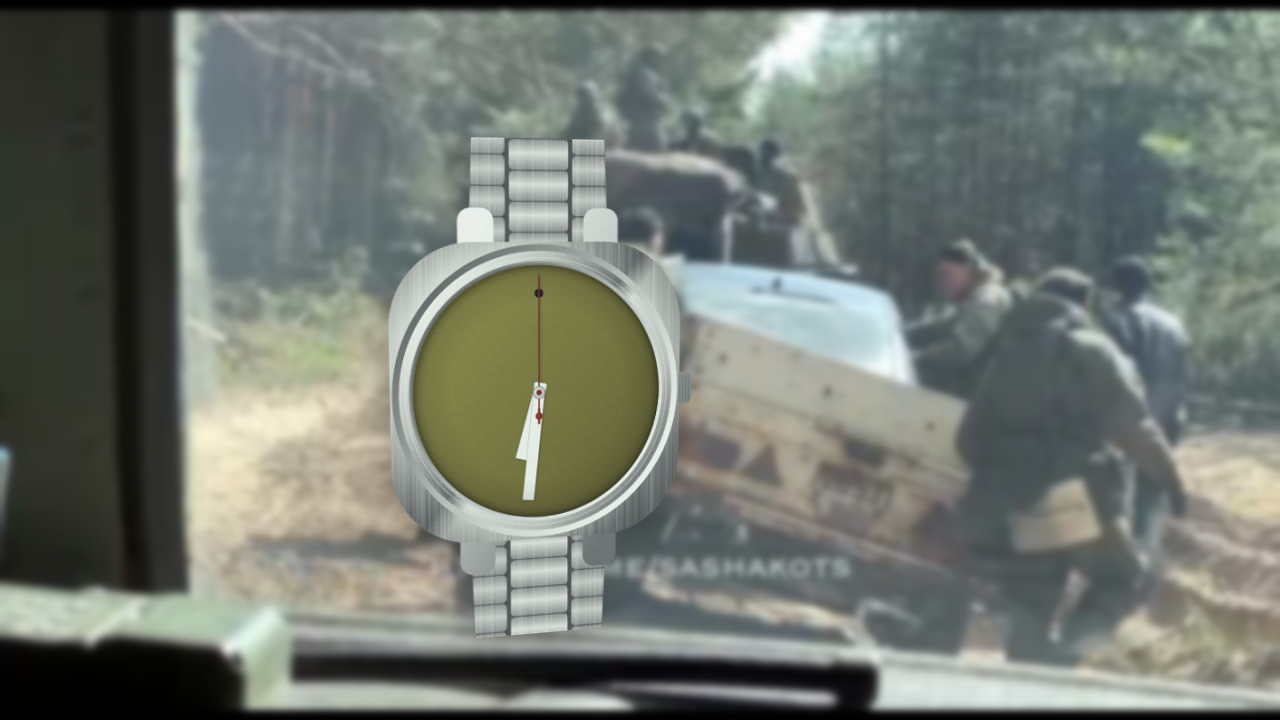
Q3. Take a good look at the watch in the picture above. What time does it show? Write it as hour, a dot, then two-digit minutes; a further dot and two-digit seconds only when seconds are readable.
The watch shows 6.31.00
